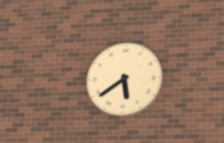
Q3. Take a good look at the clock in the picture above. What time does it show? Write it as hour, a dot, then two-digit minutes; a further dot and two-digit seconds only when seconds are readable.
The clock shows 5.39
